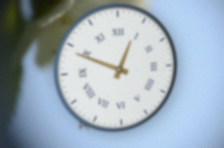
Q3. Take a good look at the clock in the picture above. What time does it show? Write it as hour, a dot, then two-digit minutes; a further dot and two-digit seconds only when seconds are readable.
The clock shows 12.49
